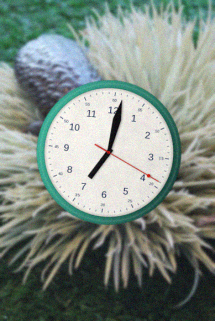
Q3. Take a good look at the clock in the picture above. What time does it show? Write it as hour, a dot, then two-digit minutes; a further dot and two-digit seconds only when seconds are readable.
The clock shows 7.01.19
